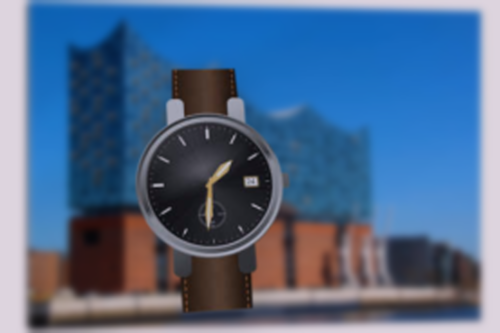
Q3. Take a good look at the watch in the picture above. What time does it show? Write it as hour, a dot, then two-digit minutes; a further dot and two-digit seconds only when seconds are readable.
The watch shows 1.31
